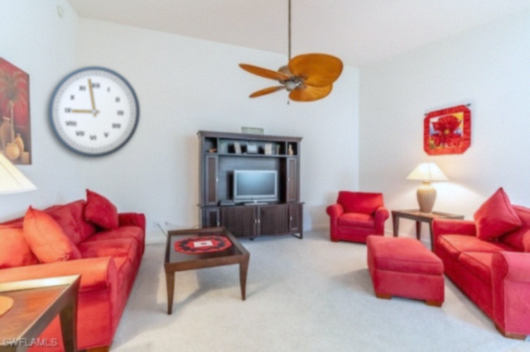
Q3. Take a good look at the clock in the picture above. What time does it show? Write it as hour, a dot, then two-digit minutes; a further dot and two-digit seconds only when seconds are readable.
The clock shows 8.58
